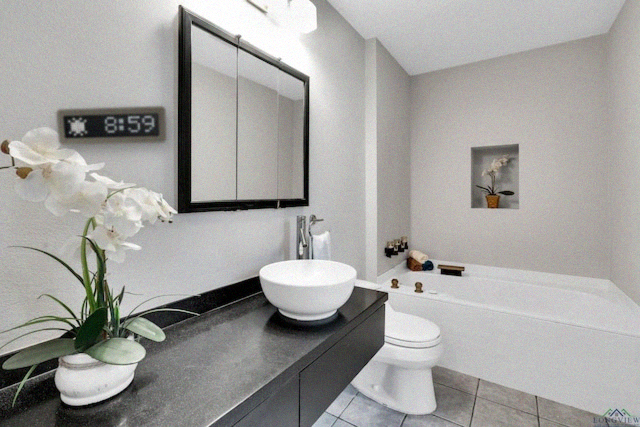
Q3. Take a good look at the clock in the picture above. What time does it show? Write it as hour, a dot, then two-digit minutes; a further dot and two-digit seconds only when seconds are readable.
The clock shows 8.59
